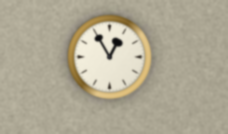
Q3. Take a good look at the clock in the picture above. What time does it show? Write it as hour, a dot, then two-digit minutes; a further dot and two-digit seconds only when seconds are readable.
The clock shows 12.55
